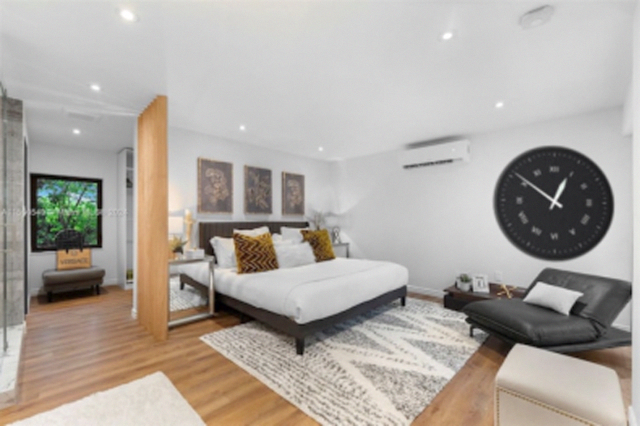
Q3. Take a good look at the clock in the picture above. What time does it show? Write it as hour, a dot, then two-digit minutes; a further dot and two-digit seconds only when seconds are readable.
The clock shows 12.51
